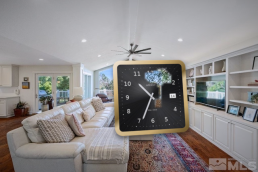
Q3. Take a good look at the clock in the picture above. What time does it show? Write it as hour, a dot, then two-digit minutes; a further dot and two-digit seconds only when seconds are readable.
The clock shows 10.34
